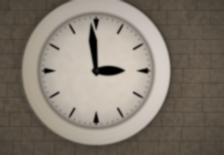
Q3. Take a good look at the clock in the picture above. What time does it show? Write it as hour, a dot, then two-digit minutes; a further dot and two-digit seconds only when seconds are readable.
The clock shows 2.59
